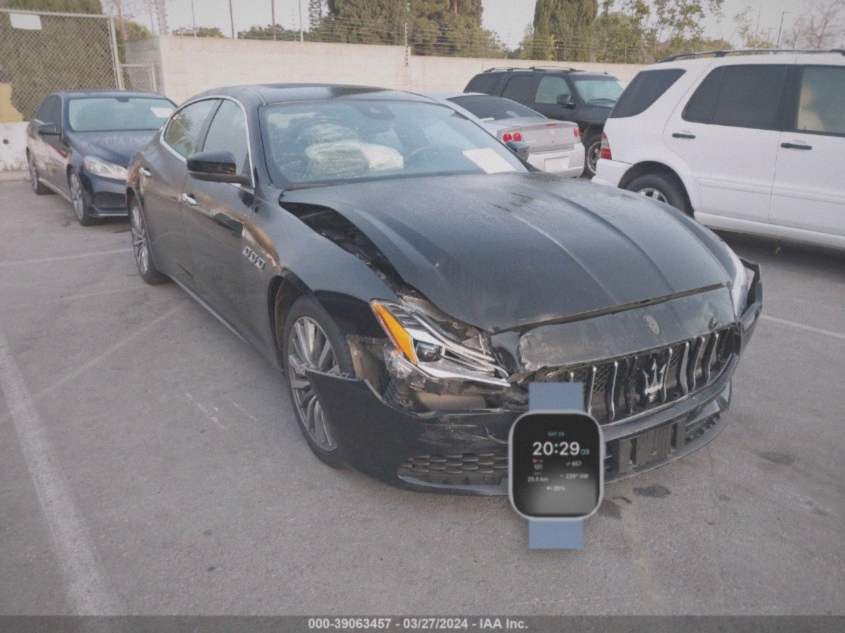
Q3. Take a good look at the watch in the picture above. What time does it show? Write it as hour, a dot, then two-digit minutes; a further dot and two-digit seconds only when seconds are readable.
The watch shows 20.29
